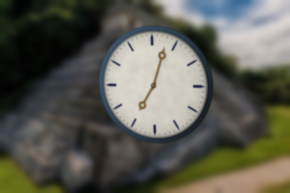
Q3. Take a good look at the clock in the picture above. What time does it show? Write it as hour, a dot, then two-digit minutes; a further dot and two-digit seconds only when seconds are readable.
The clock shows 7.03
